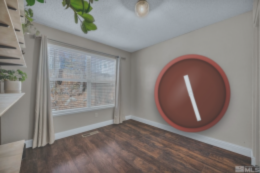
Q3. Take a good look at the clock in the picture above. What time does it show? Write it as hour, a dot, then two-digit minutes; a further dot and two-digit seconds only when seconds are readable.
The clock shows 11.27
